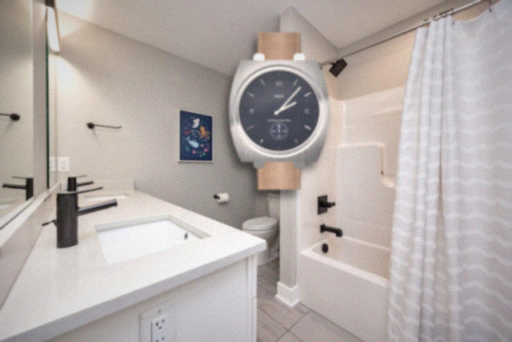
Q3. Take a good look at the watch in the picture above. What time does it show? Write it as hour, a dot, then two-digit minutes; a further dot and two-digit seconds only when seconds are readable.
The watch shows 2.07
